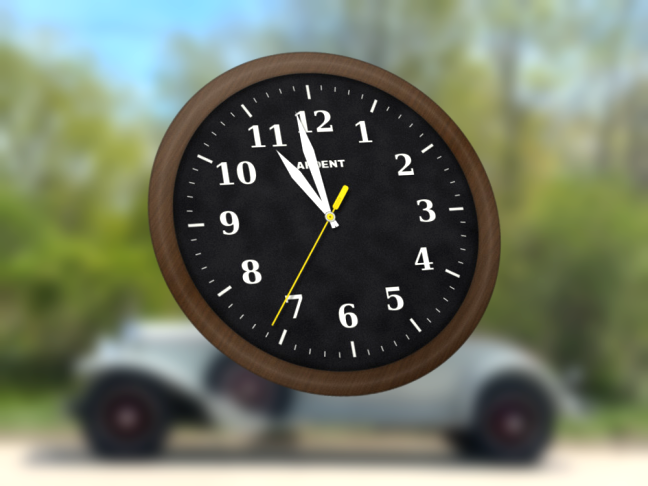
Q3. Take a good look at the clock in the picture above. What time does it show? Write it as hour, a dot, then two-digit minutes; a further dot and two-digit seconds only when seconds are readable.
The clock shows 10.58.36
